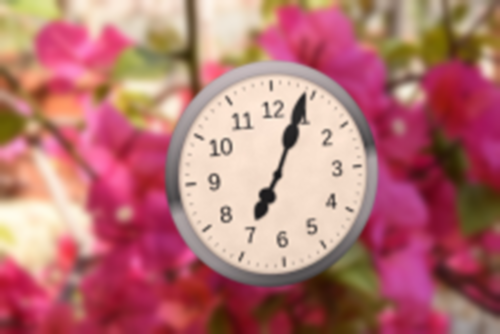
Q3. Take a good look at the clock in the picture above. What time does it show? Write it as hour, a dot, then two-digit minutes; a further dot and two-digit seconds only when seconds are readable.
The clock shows 7.04
